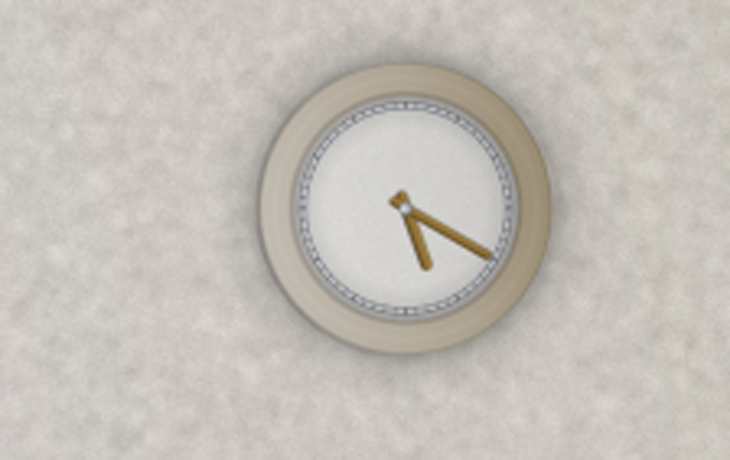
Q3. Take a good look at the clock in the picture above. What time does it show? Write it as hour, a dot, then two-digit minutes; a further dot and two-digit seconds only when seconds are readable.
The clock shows 5.20
